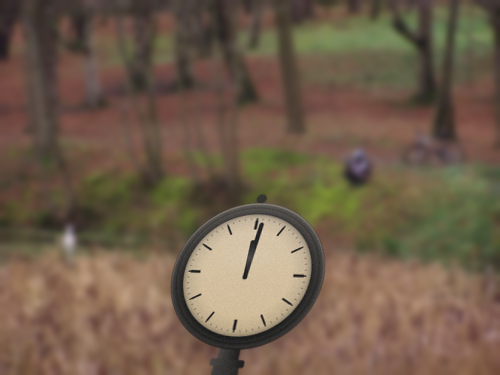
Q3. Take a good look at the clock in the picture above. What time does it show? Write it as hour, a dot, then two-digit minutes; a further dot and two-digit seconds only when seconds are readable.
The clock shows 12.01
